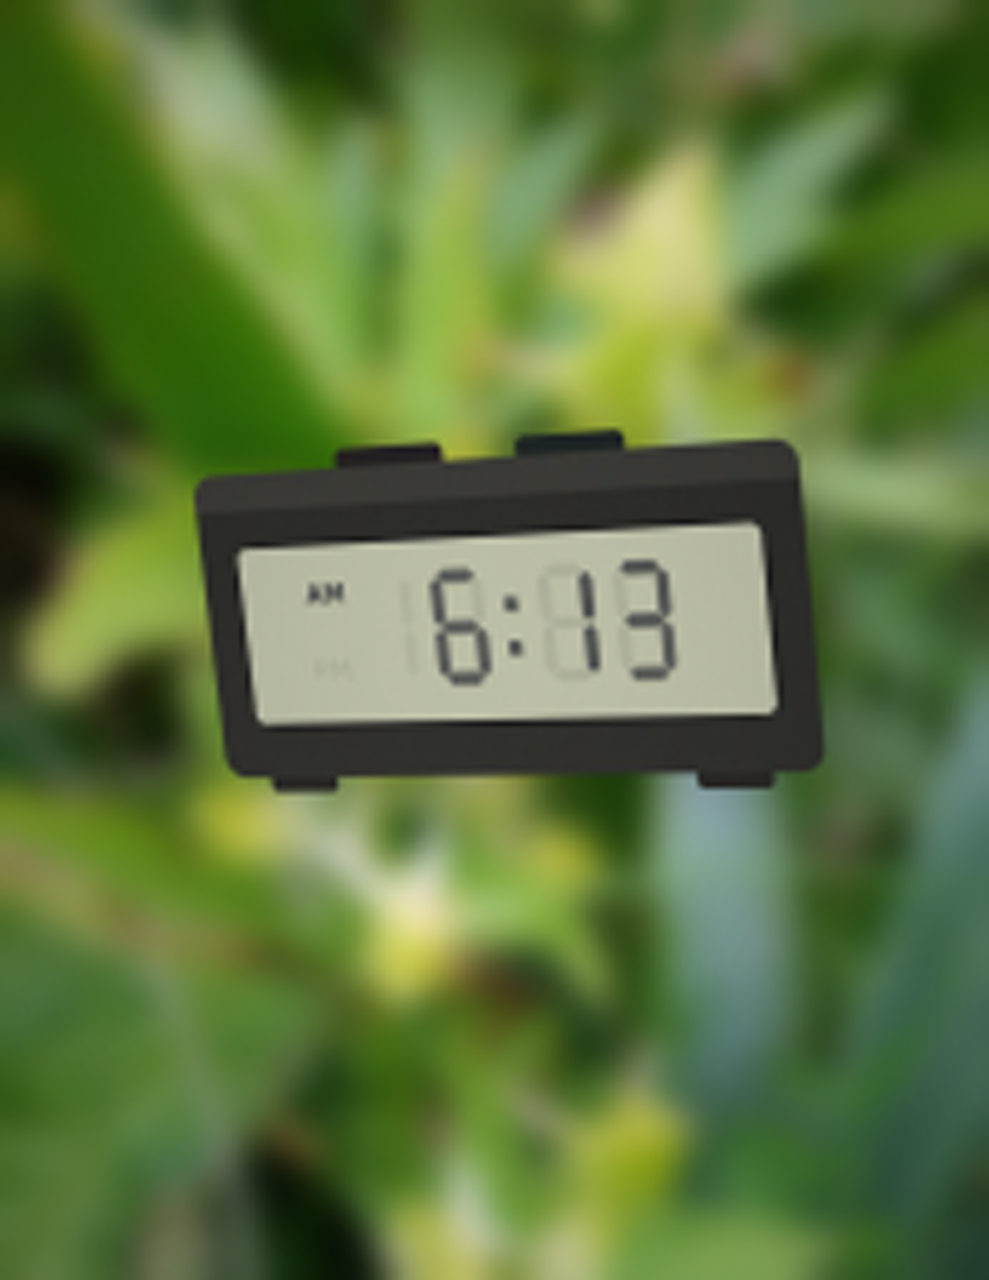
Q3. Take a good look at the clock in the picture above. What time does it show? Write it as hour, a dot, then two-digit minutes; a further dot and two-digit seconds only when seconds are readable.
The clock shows 6.13
